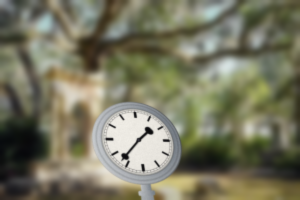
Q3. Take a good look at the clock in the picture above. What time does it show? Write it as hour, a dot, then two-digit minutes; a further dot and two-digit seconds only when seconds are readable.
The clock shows 1.37
